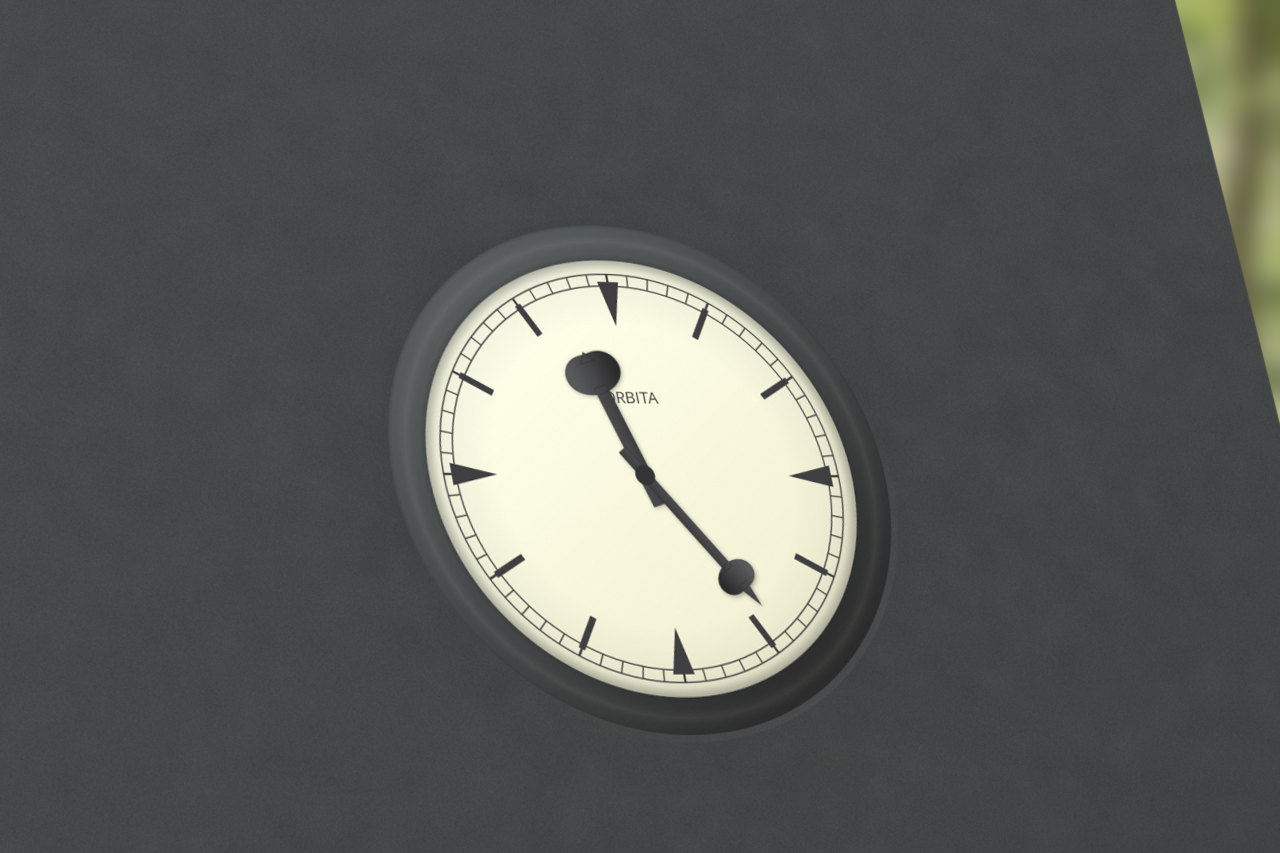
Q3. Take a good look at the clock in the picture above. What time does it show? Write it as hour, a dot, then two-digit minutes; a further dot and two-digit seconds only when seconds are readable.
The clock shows 11.24
